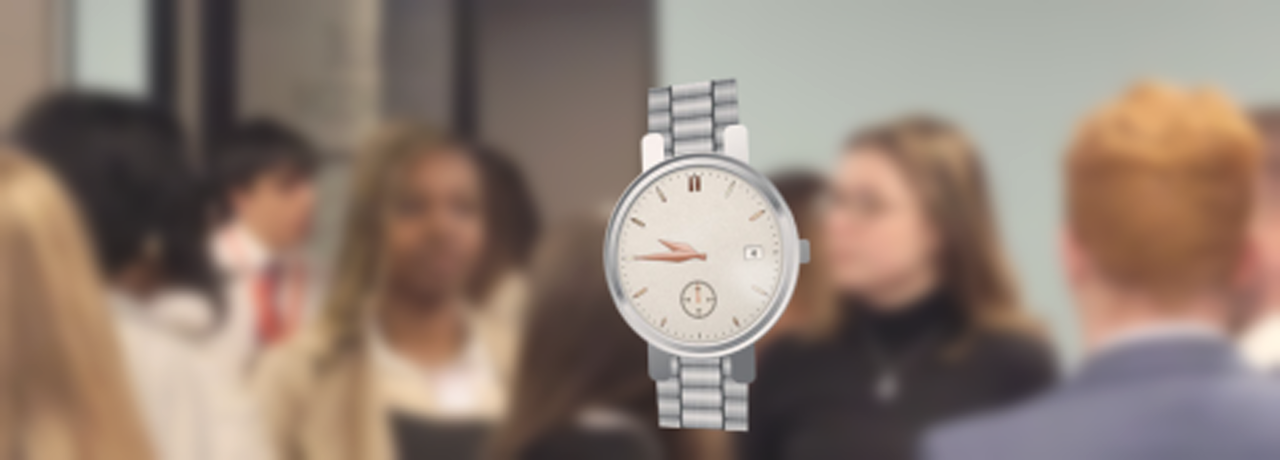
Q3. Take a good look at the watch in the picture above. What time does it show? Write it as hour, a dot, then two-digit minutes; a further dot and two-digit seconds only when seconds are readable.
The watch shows 9.45
